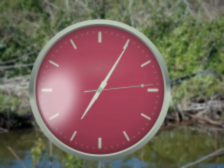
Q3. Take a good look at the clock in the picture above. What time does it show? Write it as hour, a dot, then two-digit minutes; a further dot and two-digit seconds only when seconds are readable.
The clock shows 7.05.14
